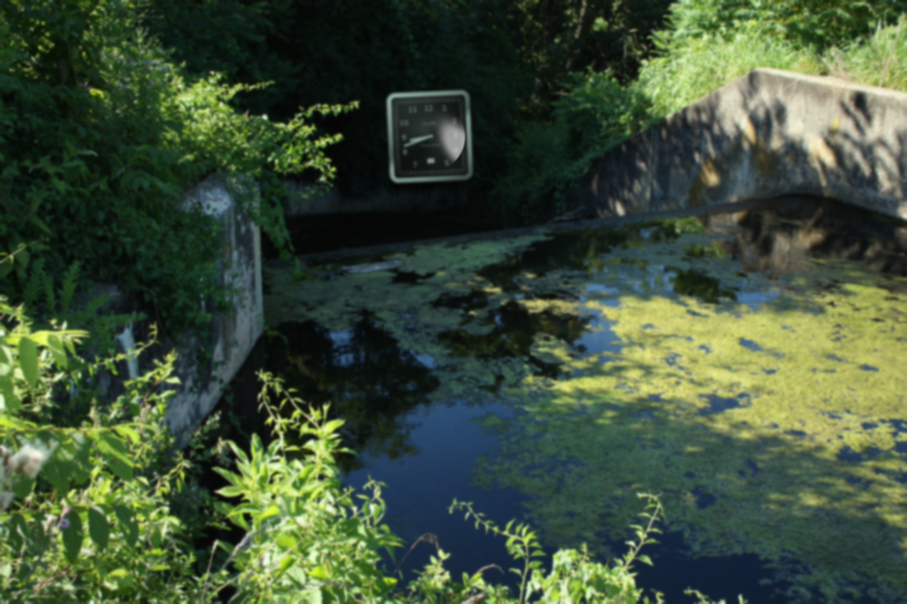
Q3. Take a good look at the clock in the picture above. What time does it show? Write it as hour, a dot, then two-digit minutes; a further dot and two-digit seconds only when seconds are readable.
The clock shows 8.42
